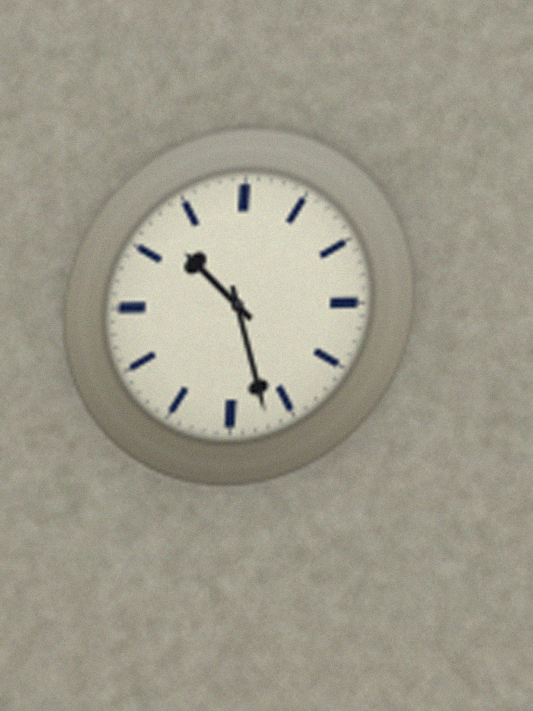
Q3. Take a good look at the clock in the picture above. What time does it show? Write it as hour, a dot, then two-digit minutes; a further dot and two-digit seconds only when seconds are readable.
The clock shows 10.27
